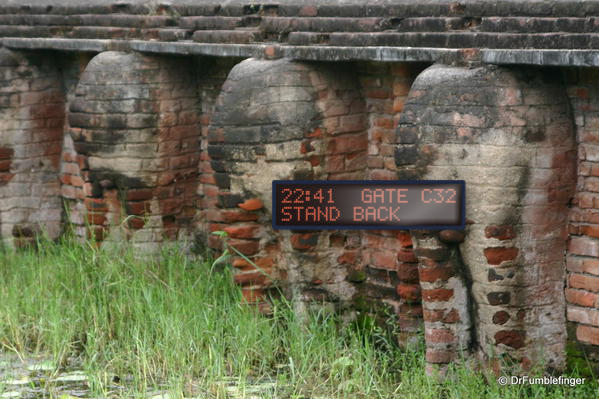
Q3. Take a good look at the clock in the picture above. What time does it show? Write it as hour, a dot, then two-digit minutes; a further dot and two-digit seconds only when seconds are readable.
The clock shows 22.41
